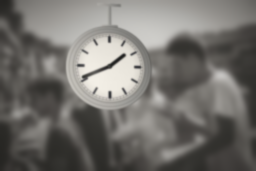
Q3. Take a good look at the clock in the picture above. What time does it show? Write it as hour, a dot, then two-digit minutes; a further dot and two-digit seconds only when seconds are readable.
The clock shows 1.41
